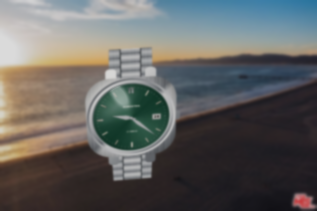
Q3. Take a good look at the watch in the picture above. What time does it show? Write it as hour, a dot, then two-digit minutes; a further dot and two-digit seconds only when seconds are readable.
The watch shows 9.22
